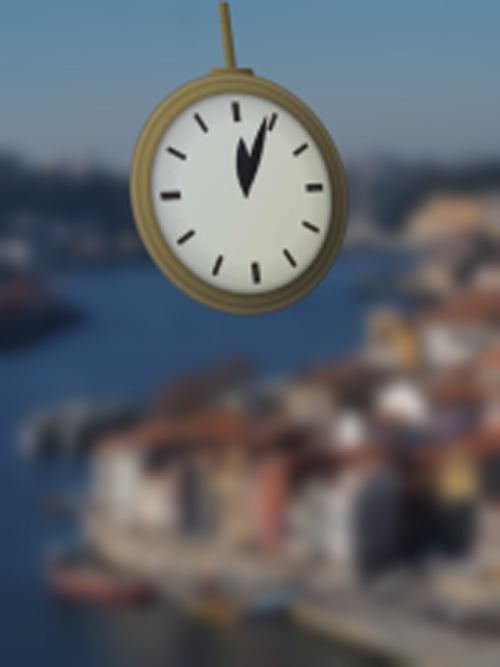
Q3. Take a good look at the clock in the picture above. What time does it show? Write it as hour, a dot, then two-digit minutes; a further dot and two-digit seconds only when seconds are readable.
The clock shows 12.04
